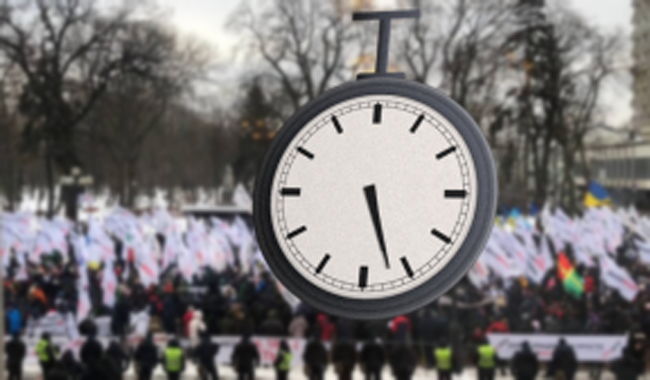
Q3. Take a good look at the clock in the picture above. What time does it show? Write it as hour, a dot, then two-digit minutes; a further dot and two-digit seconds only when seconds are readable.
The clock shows 5.27
